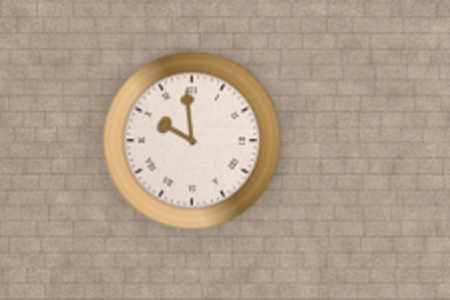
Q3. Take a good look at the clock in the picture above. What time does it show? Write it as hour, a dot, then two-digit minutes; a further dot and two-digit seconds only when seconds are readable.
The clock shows 9.59
